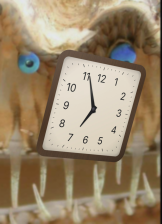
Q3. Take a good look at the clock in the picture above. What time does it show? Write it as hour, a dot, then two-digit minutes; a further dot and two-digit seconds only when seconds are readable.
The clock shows 6.56
